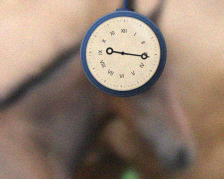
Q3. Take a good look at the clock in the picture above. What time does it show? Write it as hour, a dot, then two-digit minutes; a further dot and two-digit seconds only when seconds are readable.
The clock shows 9.16
